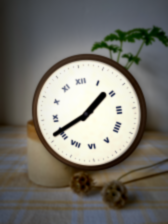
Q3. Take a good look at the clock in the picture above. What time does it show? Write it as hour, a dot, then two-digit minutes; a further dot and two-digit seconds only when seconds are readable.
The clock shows 1.41
